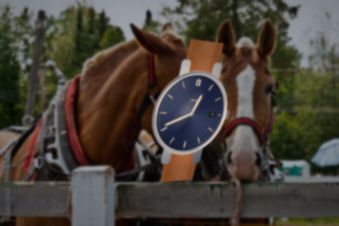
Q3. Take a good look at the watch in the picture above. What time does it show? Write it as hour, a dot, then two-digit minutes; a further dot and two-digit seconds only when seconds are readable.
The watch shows 12.41
